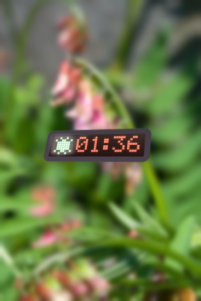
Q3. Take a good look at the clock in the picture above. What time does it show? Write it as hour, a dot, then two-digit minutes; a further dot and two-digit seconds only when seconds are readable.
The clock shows 1.36
